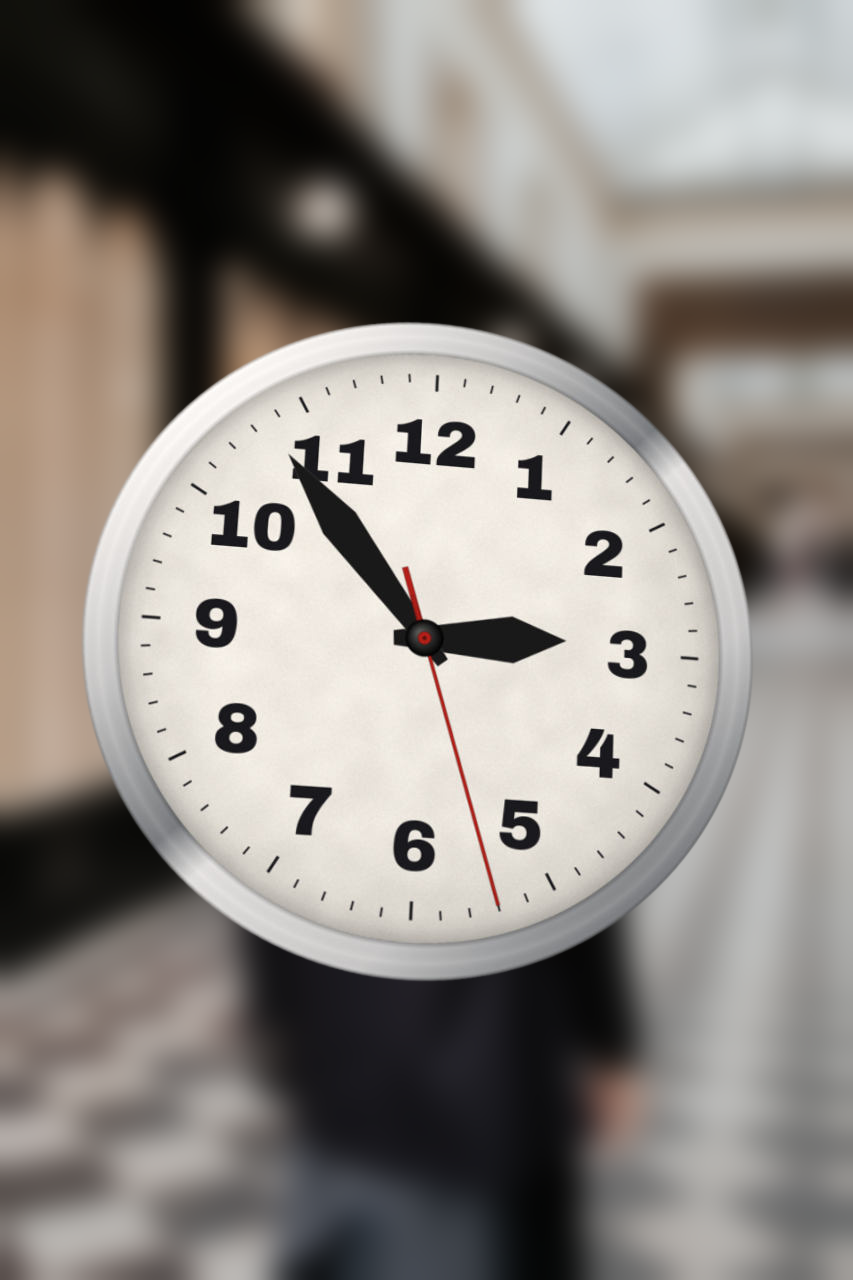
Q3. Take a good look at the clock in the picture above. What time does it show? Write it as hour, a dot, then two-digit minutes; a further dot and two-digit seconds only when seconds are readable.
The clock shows 2.53.27
